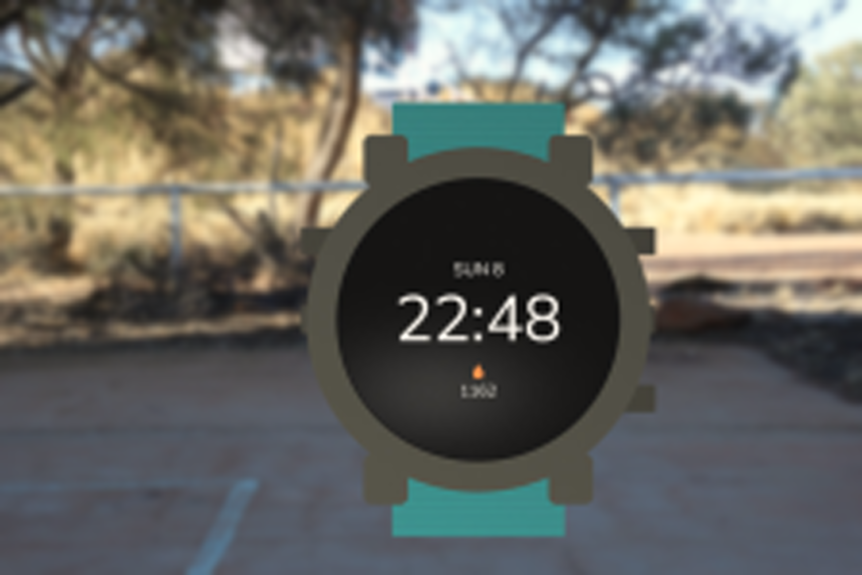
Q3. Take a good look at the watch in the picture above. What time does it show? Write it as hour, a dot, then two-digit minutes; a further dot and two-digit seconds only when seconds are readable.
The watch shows 22.48
